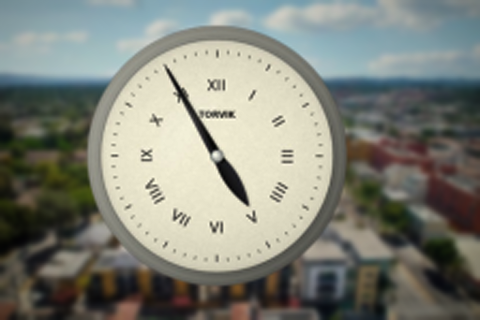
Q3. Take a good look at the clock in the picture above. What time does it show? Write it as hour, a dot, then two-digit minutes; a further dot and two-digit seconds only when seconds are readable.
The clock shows 4.55
